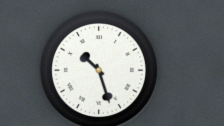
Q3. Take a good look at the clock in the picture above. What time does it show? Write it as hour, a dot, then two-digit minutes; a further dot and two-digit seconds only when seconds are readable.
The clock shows 10.27
